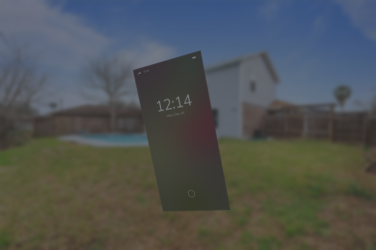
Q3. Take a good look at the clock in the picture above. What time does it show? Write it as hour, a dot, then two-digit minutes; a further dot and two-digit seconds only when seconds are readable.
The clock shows 12.14
